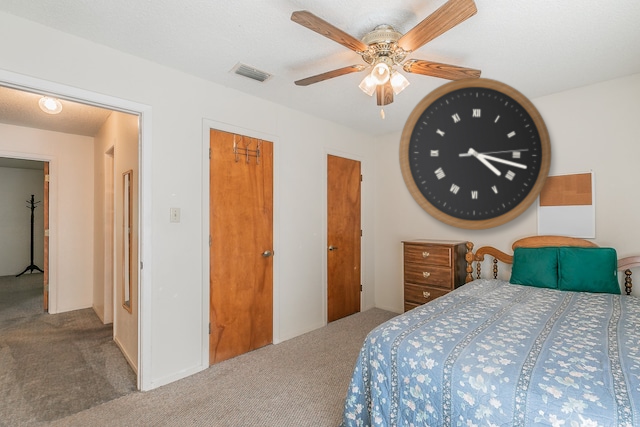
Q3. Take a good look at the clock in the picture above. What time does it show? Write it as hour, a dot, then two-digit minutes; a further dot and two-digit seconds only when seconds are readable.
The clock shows 4.17.14
